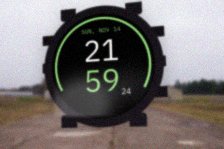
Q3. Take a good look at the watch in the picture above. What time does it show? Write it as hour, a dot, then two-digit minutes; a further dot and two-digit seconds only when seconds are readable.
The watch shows 21.59
